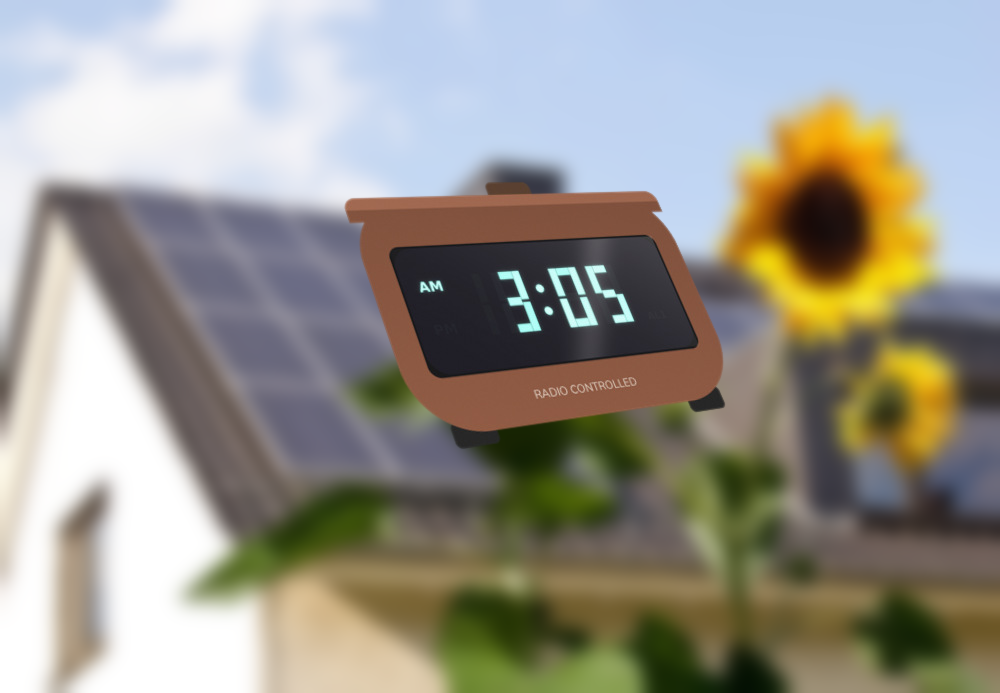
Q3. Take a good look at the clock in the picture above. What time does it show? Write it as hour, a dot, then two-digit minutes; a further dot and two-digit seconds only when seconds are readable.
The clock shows 3.05
